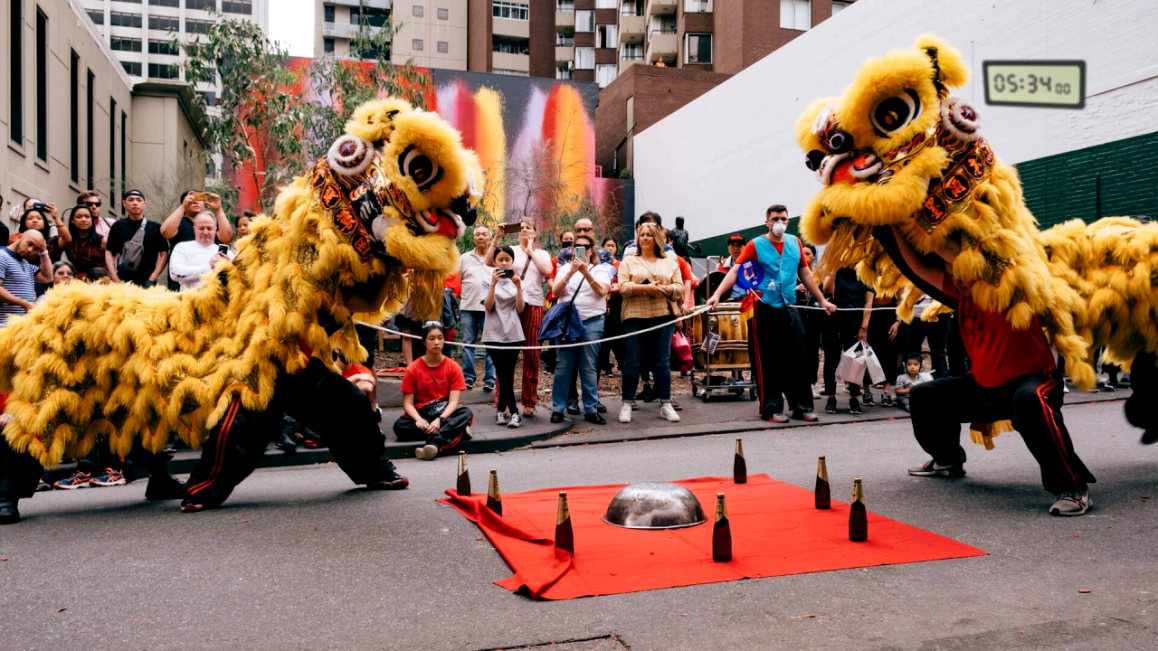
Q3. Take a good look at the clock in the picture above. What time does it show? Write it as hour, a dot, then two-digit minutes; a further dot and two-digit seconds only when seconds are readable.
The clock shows 5.34
